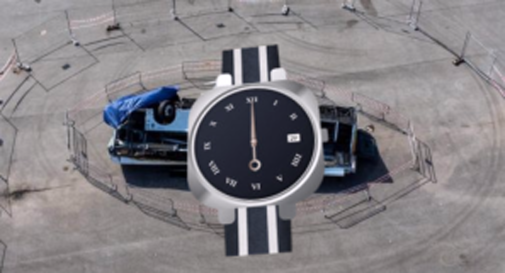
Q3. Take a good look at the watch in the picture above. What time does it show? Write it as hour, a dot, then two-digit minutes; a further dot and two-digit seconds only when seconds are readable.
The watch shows 6.00
